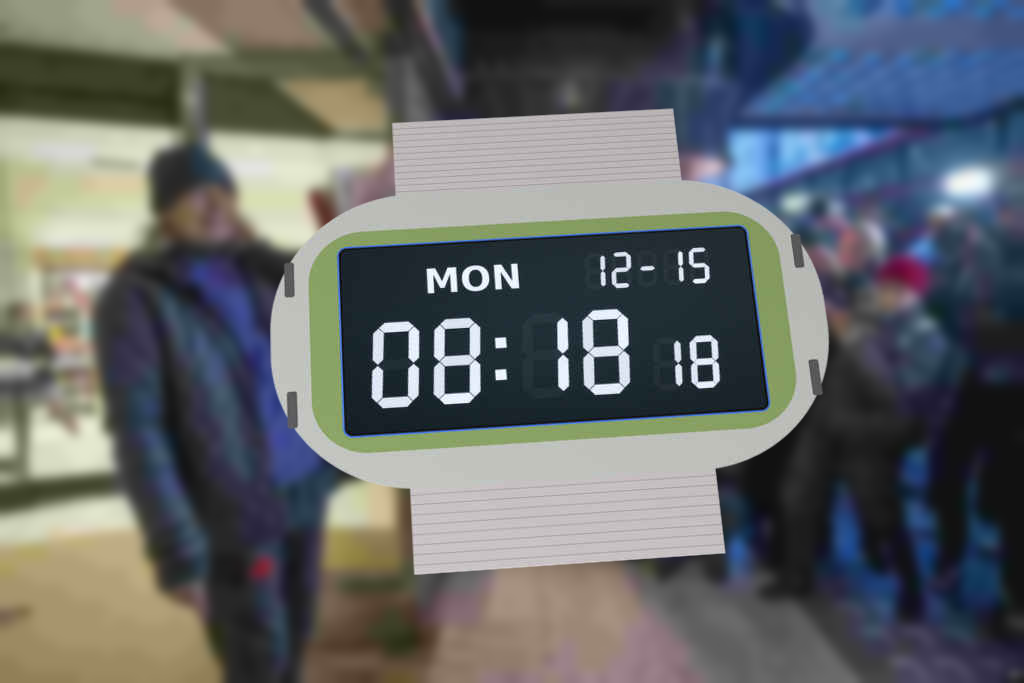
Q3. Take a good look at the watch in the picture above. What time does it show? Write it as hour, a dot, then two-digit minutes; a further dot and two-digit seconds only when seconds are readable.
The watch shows 8.18.18
